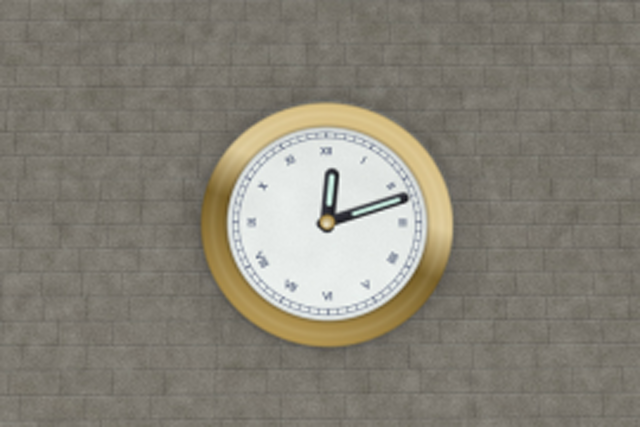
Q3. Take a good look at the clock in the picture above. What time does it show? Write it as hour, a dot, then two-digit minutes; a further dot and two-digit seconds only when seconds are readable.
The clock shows 12.12
